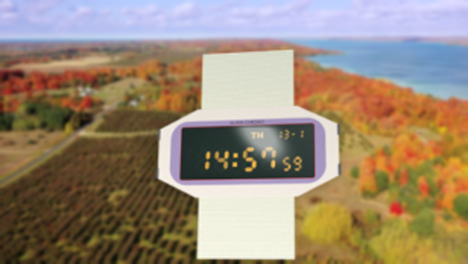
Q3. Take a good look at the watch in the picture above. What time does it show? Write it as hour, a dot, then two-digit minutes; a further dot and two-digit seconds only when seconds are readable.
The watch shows 14.57.59
